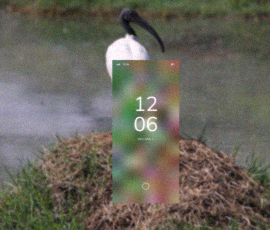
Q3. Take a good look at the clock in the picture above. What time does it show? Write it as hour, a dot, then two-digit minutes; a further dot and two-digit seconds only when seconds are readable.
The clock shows 12.06
